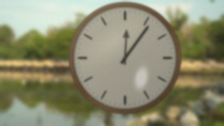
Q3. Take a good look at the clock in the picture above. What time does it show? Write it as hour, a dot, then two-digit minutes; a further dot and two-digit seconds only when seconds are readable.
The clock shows 12.06
